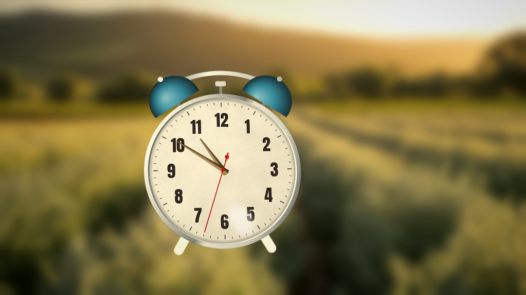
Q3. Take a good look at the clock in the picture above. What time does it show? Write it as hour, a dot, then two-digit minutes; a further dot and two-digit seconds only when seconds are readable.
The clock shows 10.50.33
